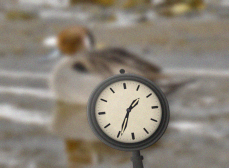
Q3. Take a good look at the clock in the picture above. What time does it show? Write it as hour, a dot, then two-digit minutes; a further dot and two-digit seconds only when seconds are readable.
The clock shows 1.34
